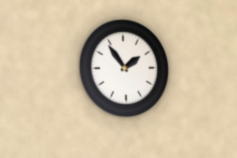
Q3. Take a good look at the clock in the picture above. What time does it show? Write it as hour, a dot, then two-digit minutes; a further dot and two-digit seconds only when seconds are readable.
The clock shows 1.54
